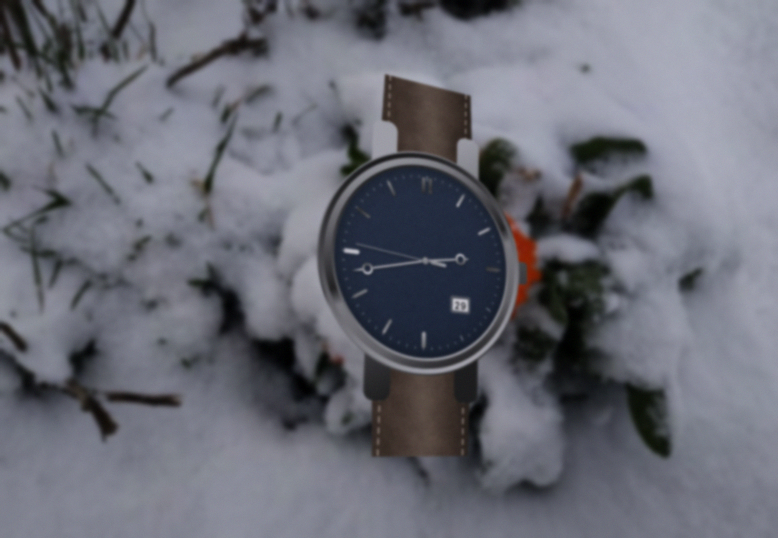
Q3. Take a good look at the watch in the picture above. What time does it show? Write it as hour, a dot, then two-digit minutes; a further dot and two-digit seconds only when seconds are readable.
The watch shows 2.42.46
